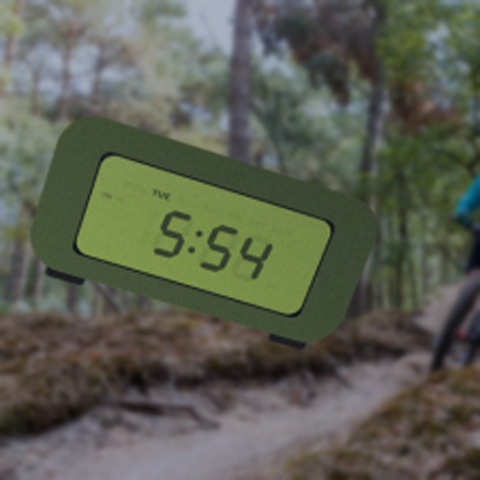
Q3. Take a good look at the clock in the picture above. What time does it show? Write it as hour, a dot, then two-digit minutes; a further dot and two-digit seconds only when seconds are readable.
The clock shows 5.54
